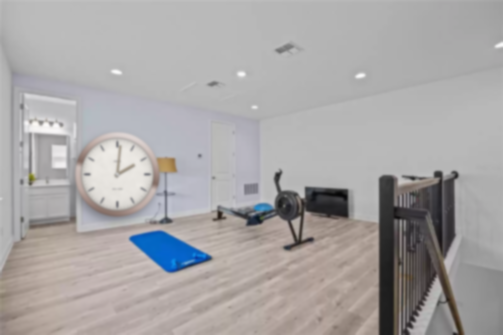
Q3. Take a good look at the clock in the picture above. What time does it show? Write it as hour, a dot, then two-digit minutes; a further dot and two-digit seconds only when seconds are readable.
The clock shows 2.01
